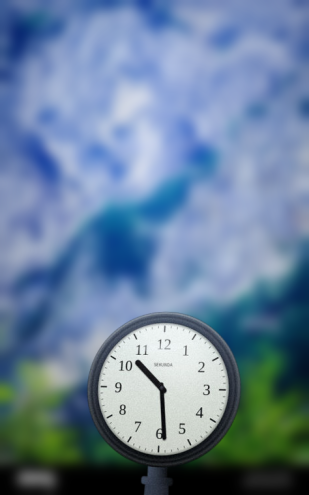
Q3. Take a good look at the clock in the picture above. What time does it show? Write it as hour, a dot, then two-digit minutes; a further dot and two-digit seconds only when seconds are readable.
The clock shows 10.29
